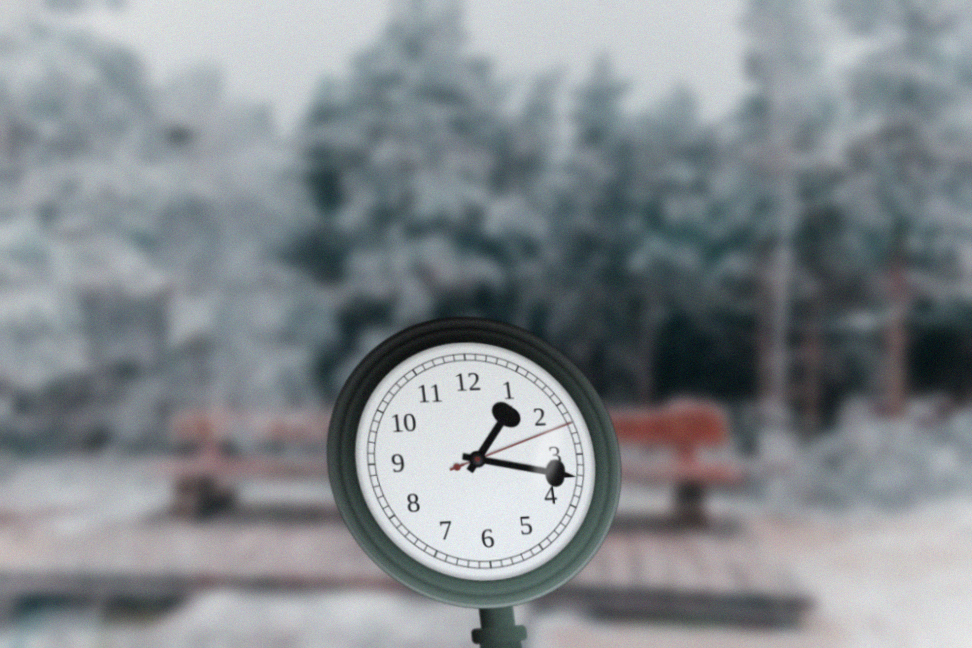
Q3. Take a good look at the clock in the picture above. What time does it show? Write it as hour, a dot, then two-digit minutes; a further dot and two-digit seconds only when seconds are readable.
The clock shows 1.17.12
